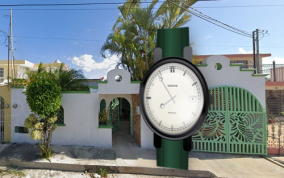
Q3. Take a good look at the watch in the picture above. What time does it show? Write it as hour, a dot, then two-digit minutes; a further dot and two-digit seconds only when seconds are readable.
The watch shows 7.54
